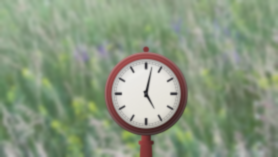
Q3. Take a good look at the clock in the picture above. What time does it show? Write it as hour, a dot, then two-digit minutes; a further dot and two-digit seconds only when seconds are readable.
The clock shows 5.02
